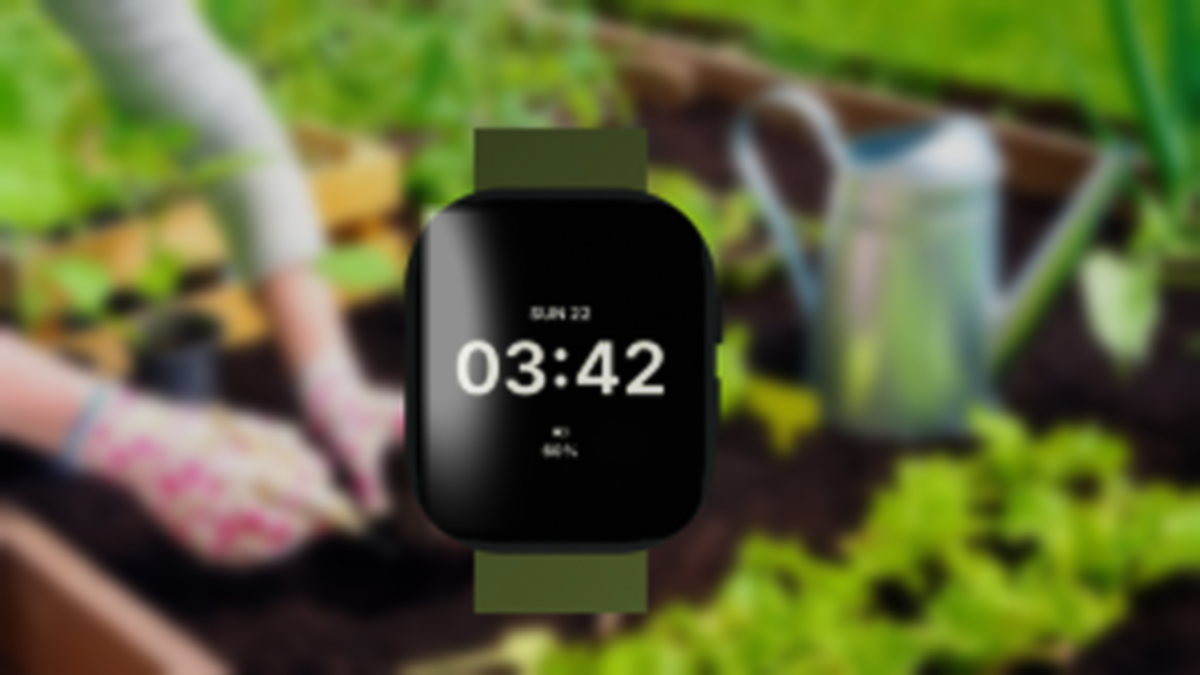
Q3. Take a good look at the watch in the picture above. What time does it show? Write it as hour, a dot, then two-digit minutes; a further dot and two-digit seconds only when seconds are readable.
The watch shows 3.42
